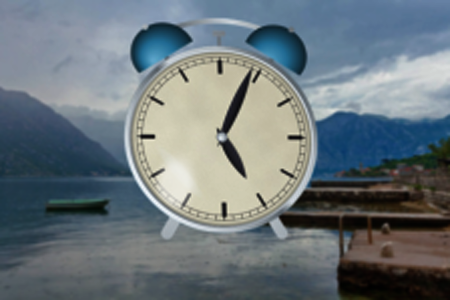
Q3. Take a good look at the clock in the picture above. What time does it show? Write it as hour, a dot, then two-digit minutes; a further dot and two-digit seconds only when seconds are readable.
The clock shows 5.04
